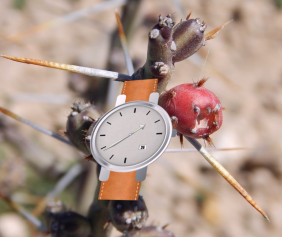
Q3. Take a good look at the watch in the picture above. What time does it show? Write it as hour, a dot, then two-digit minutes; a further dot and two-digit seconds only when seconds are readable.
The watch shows 1.39
